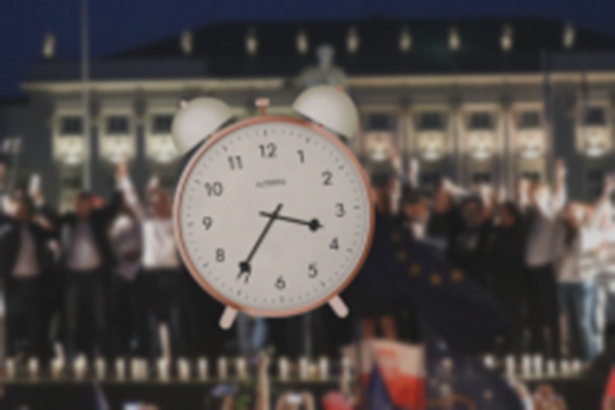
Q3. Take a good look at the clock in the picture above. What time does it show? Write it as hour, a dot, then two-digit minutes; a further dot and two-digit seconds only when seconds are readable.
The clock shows 3.36
